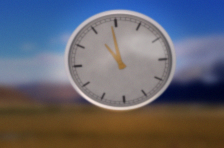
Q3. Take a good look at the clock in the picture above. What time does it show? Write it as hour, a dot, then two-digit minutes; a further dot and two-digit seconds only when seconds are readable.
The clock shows 10.59
